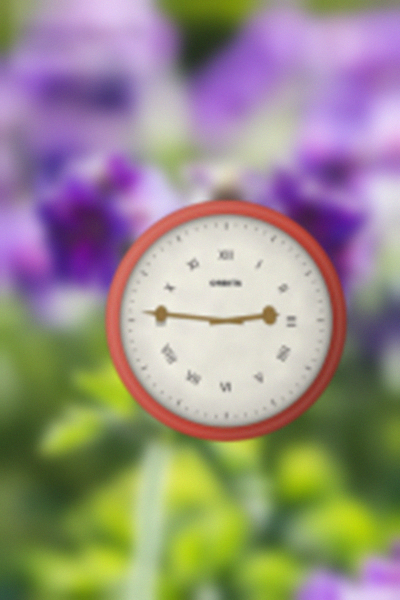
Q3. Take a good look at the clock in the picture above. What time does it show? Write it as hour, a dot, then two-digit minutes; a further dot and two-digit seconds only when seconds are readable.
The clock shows 2.46
